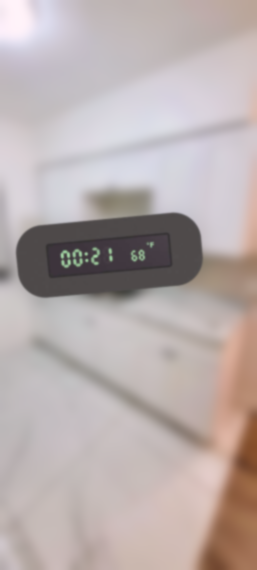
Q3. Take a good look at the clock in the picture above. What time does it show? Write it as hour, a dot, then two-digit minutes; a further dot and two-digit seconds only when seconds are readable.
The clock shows 0.21
